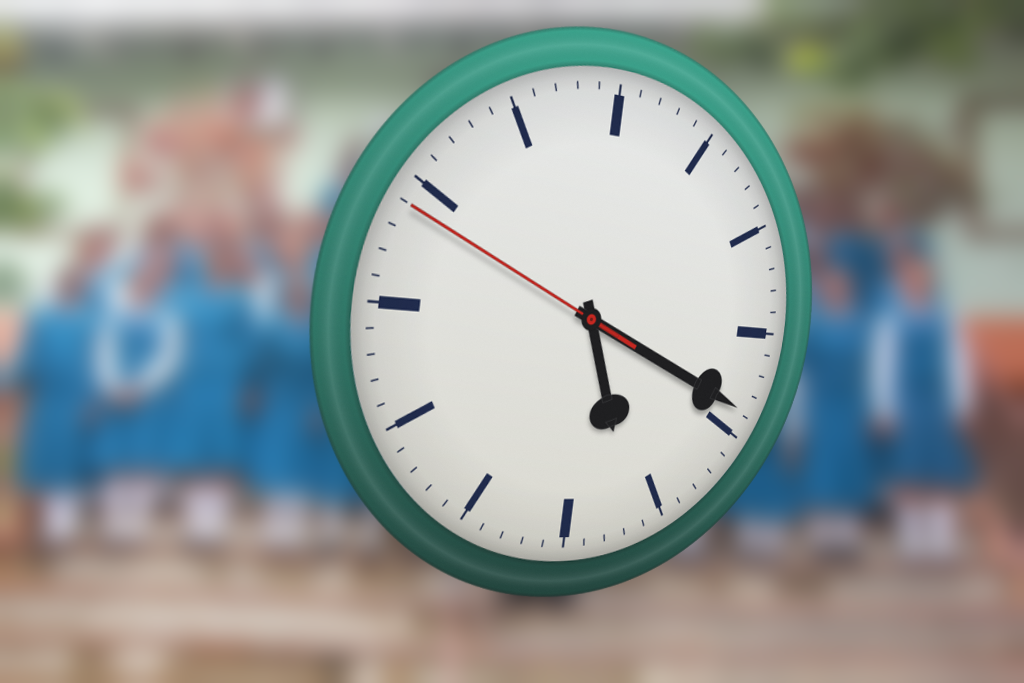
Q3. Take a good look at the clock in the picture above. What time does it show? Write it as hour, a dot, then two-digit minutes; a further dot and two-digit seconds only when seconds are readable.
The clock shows 5.18.49
